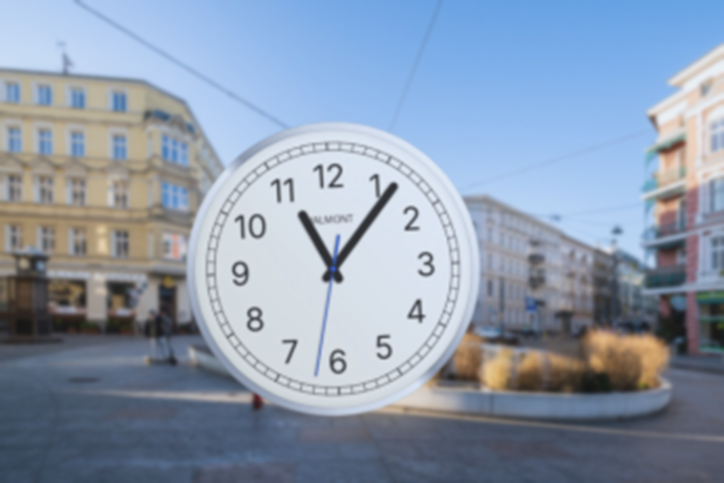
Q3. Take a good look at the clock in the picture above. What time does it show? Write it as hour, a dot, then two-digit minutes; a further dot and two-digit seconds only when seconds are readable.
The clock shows 11.06.32
